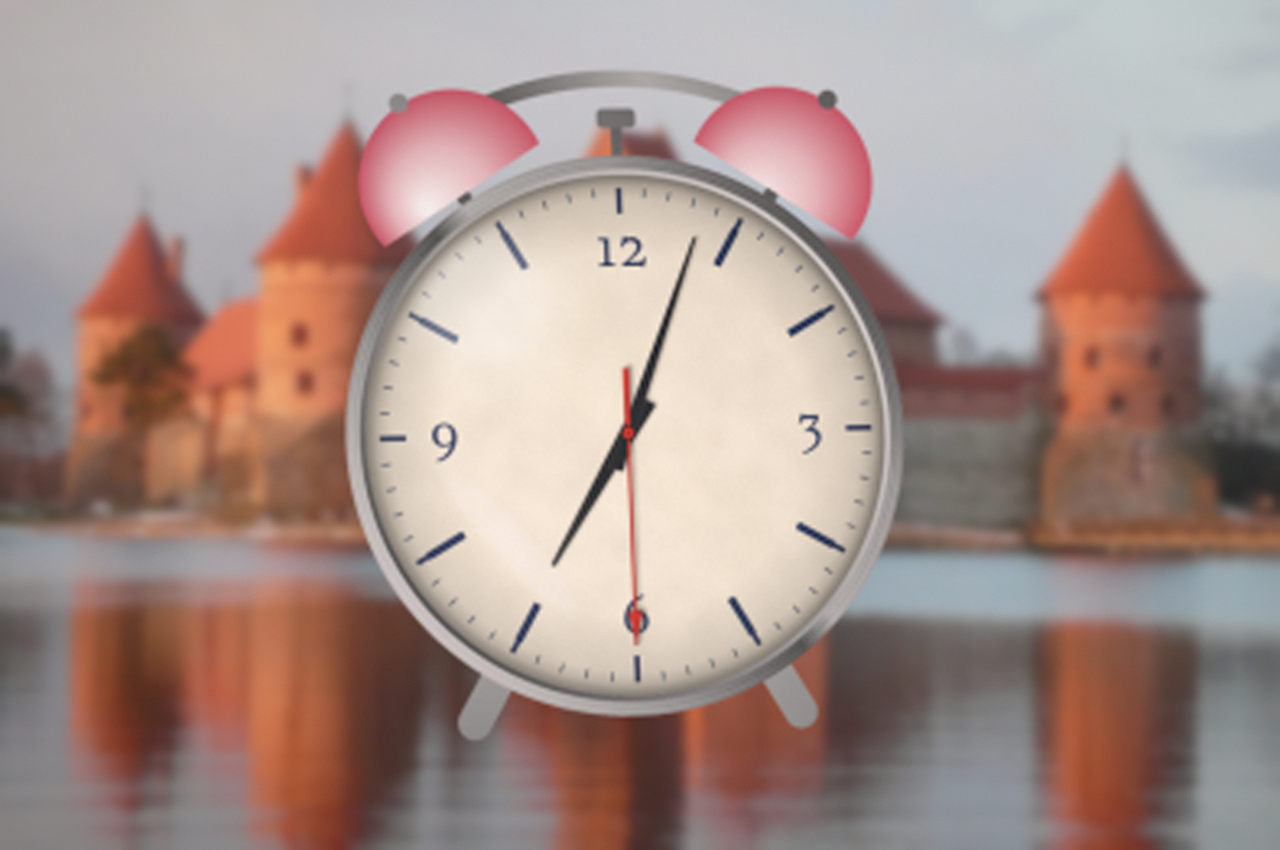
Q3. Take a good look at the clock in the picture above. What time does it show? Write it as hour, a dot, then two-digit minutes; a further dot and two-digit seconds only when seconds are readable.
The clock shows 7.03.30
